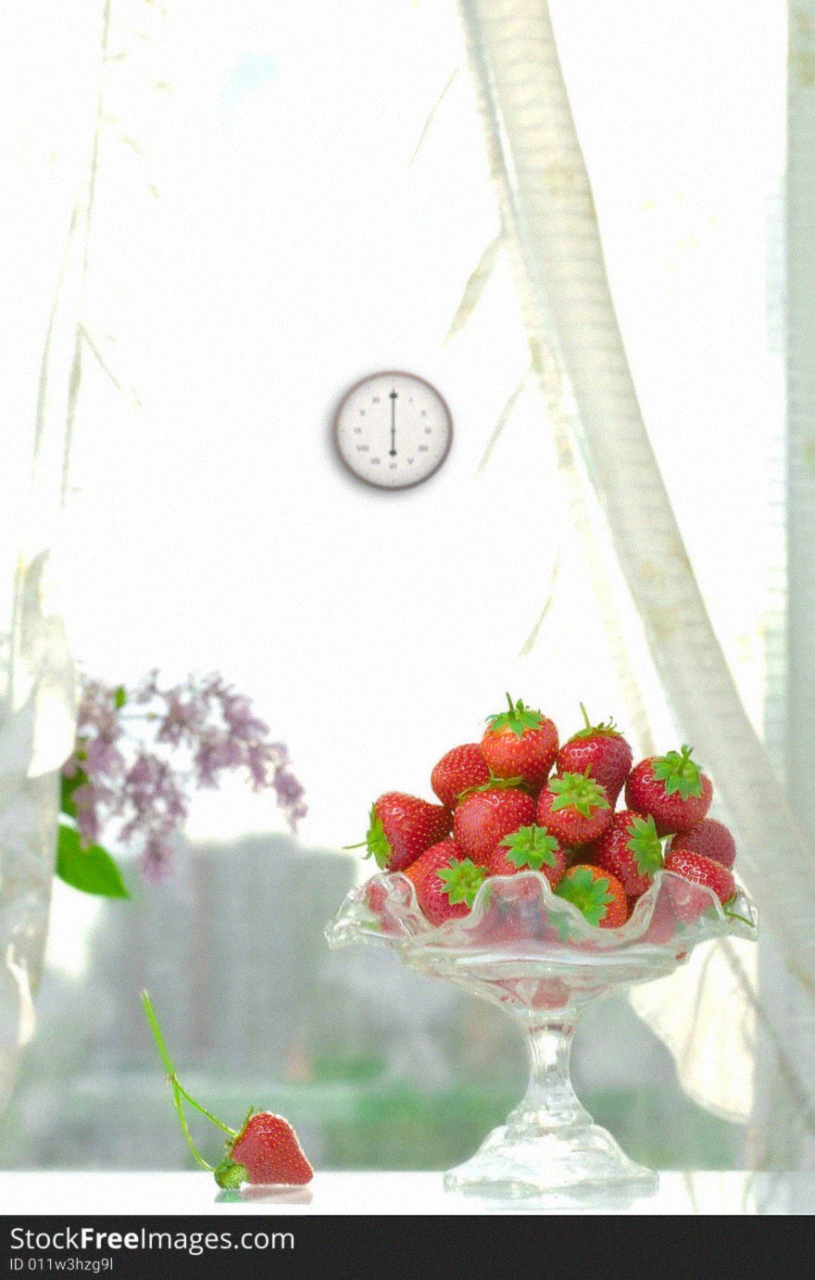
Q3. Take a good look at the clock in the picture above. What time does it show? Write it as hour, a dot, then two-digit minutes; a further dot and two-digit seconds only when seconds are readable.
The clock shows 6.00
